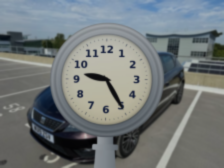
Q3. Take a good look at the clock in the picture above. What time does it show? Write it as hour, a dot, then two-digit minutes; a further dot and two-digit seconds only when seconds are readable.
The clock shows 9.25
